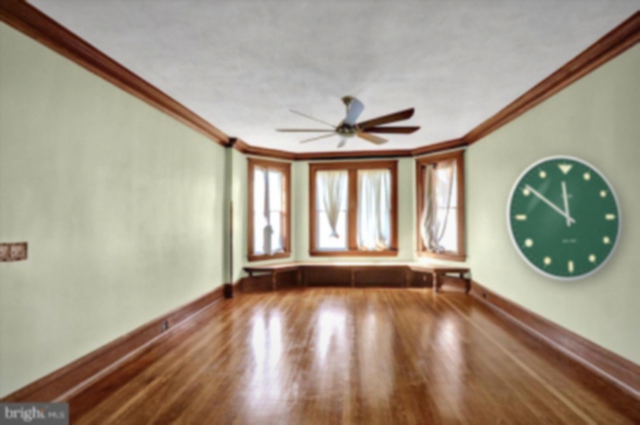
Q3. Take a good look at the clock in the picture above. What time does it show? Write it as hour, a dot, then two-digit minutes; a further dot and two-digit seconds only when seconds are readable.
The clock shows 11.51
